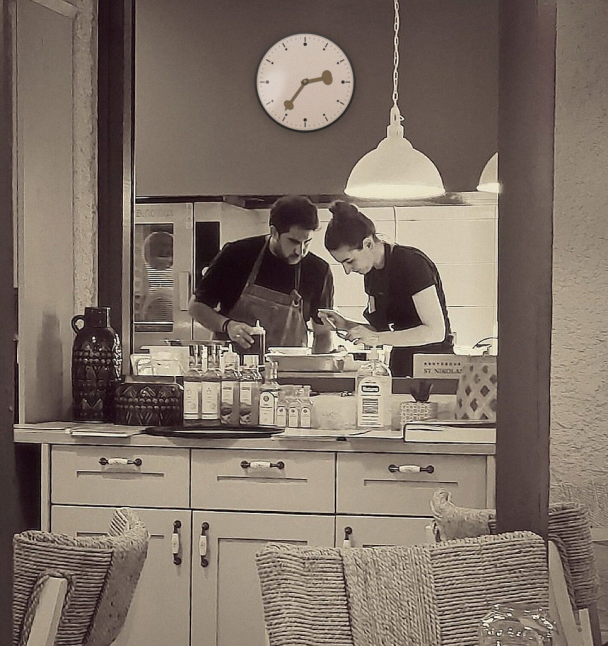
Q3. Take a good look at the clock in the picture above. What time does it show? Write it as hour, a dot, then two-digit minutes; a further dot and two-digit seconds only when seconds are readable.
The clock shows 2.36
